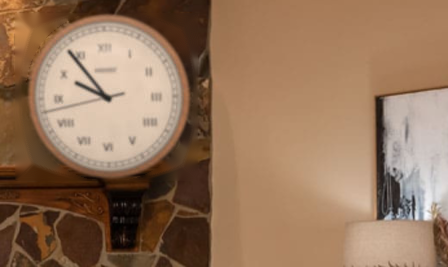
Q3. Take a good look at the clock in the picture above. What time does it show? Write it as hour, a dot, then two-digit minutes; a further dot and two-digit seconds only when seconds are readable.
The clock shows 9.53.43
